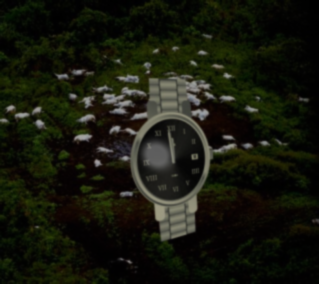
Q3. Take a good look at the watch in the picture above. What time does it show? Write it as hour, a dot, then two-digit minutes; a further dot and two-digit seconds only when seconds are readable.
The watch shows 11.59
